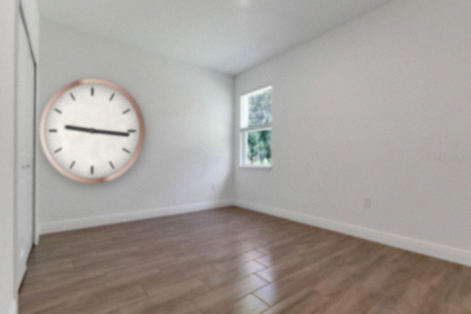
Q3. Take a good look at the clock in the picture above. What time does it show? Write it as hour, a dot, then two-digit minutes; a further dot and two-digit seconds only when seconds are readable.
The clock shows 9.16
